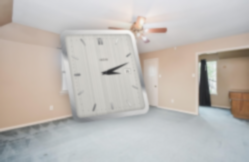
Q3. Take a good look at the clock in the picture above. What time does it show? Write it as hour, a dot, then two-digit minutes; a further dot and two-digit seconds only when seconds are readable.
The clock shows 3.12
